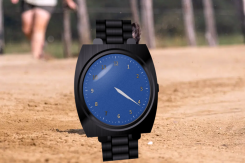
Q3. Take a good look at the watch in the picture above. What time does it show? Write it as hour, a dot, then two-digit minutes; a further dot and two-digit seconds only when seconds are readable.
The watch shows 4.21
